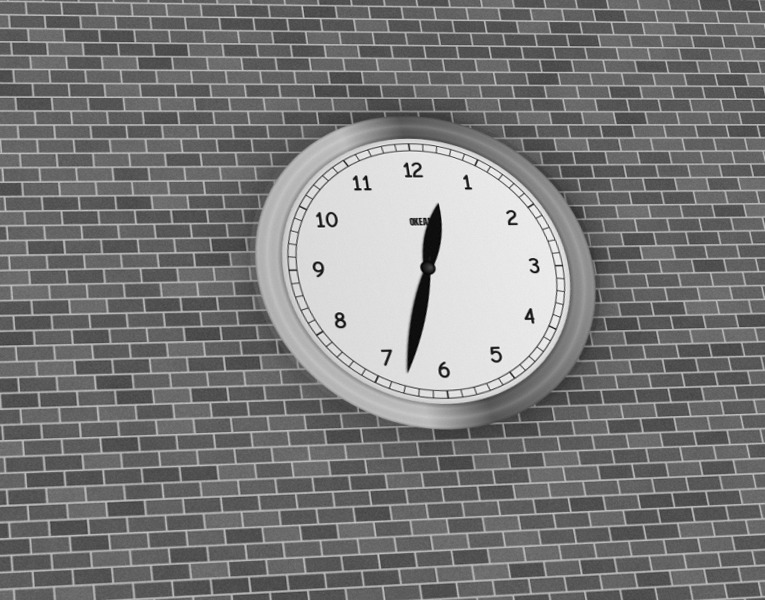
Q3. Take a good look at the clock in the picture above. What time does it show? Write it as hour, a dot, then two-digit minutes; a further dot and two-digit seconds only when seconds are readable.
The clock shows 12.33
